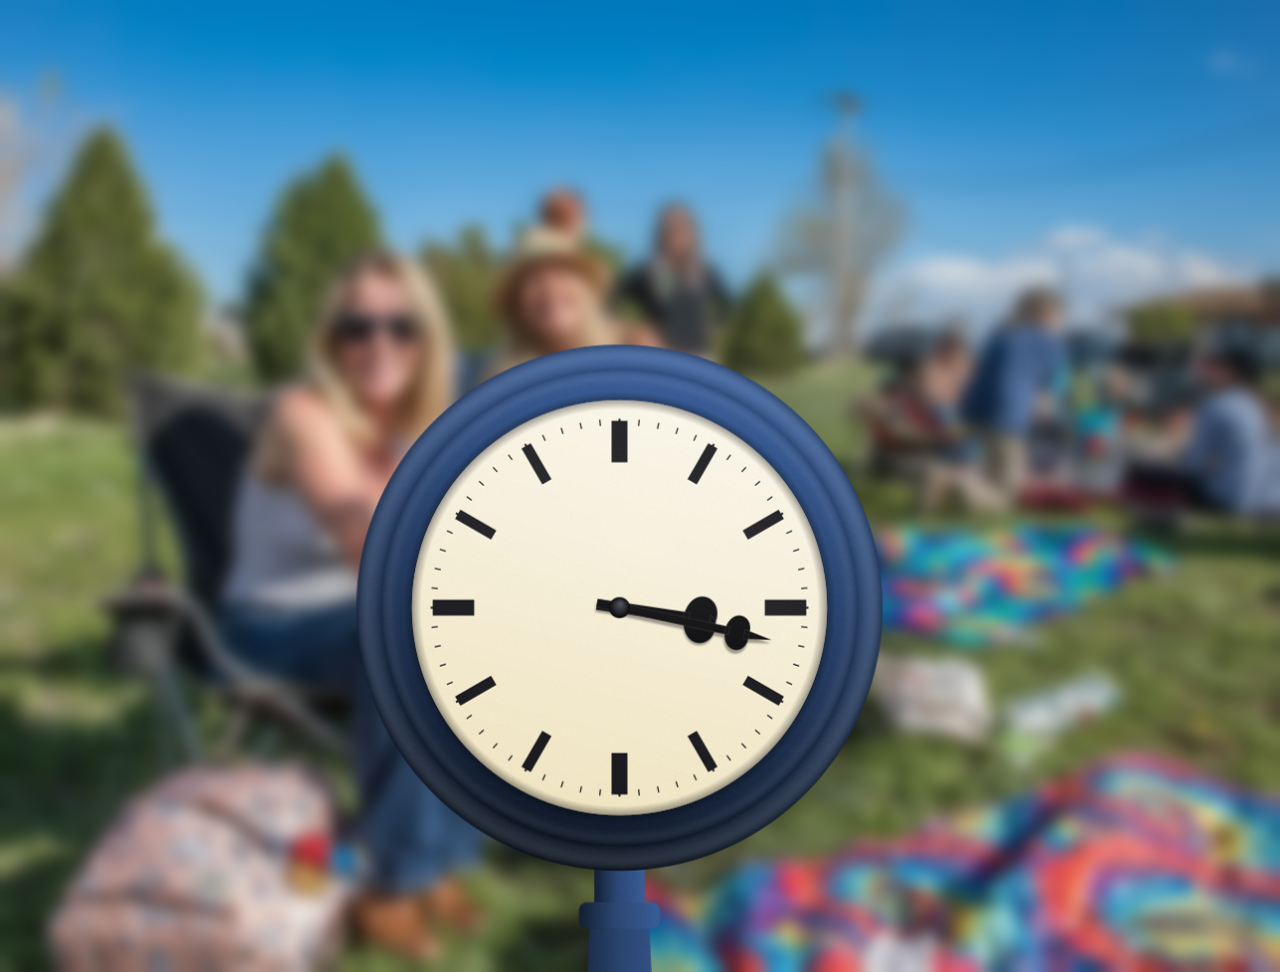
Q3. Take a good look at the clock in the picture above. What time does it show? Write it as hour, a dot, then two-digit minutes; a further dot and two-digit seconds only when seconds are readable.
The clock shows 3.17
